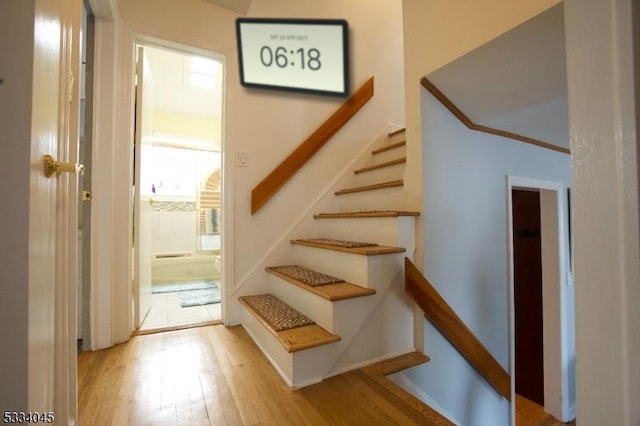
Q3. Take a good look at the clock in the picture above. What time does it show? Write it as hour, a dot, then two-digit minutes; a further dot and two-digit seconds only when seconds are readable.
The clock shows 6.18
